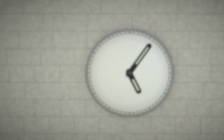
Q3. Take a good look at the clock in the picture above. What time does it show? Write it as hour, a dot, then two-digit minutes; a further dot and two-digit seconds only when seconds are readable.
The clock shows 5.06
